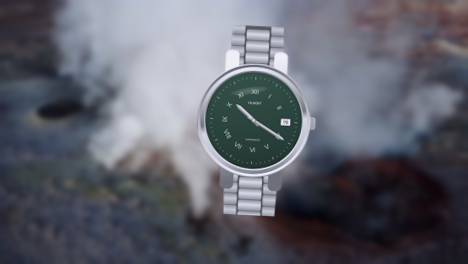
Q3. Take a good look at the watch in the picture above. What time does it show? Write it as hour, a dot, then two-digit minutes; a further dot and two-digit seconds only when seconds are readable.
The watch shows 10.20
